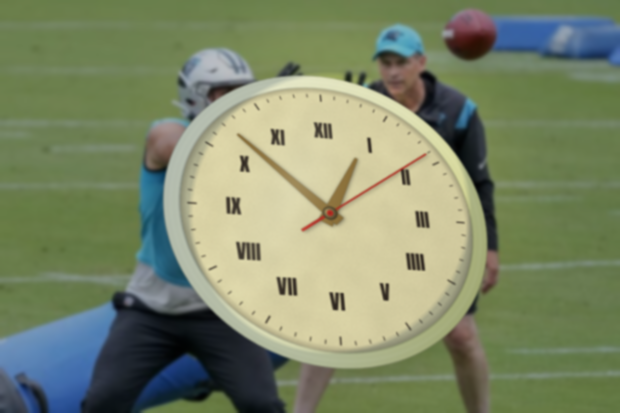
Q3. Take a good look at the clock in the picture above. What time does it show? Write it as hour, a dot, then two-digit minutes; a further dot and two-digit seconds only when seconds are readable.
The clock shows 12.52.09
